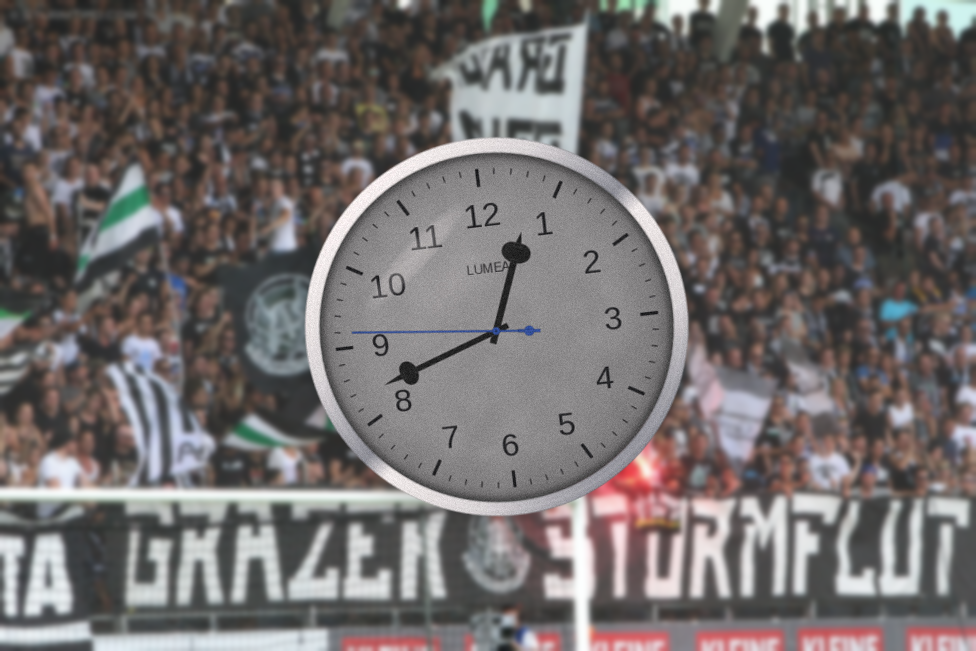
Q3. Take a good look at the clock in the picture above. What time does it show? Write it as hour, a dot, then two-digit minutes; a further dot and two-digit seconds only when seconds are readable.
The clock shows 12.41.46
